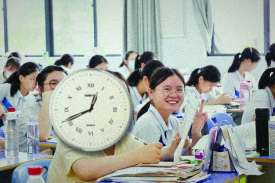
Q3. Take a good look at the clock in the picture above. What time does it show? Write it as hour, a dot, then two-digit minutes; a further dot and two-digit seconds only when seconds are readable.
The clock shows 12.41
